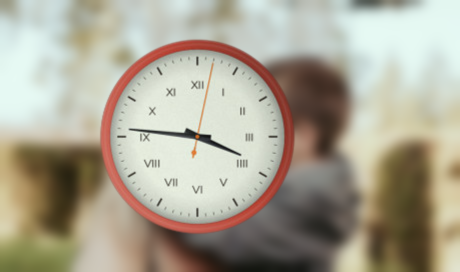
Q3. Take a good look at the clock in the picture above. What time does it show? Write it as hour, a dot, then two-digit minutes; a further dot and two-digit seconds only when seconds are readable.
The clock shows 3.46.02
